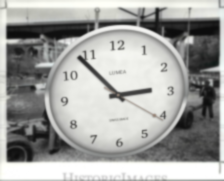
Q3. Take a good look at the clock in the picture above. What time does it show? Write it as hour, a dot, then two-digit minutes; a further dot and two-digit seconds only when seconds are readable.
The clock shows 2.53.21
